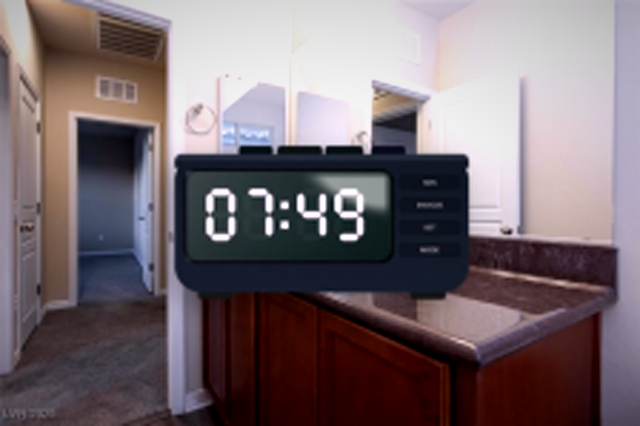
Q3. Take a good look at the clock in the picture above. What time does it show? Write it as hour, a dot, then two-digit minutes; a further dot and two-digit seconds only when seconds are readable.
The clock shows 7.49
